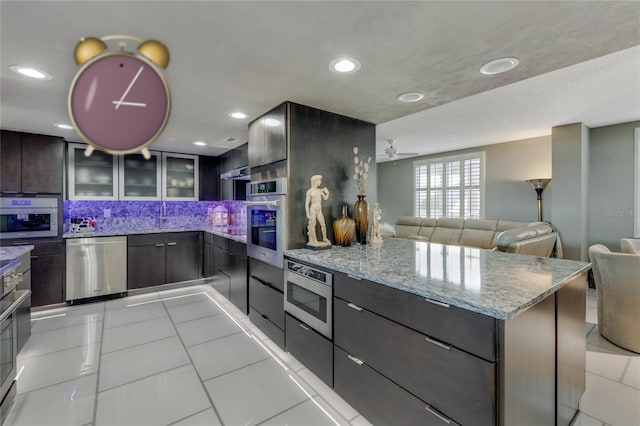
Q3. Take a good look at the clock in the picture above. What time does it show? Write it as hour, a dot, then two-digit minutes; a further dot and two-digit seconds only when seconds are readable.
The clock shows 3.05
